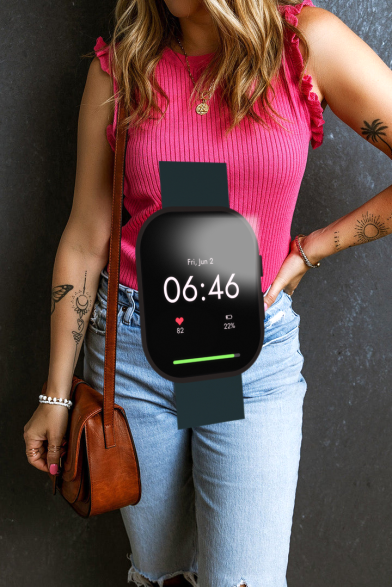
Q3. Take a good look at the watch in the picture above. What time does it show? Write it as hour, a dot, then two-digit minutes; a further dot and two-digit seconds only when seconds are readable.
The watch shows 6.46
